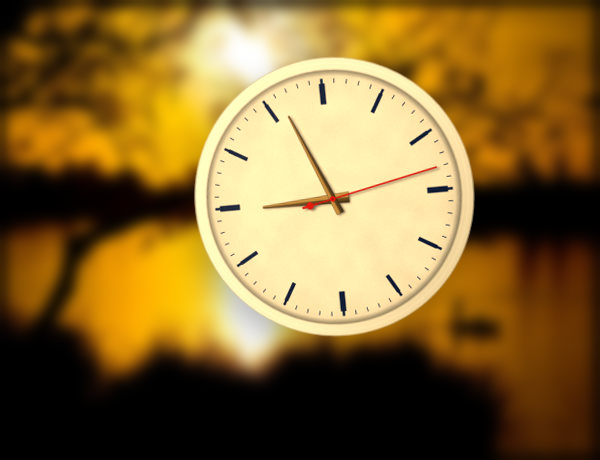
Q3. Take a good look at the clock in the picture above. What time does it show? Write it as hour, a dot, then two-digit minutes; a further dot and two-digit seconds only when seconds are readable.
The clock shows 8.56.13
